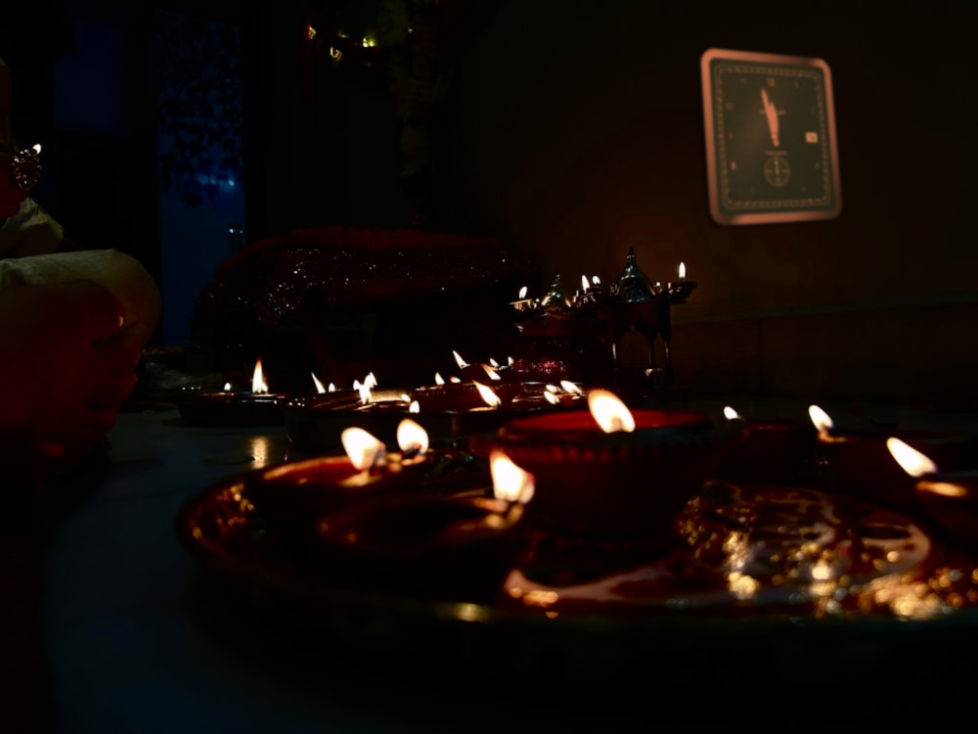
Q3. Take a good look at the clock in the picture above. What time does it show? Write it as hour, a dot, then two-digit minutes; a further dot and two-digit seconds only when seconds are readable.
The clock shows 11.58
